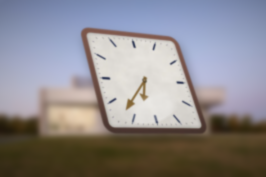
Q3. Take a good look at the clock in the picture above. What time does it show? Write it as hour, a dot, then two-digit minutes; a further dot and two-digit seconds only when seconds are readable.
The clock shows 6.37
